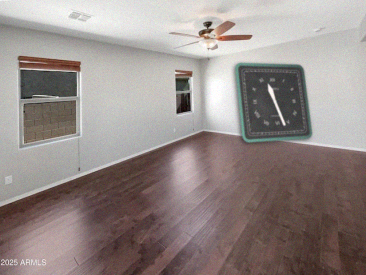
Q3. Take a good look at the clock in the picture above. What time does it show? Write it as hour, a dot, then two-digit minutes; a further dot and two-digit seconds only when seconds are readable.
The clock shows 11.27
